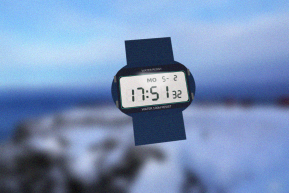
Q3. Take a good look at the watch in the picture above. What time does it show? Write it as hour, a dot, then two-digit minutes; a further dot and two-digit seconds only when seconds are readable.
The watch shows 17.51.32
